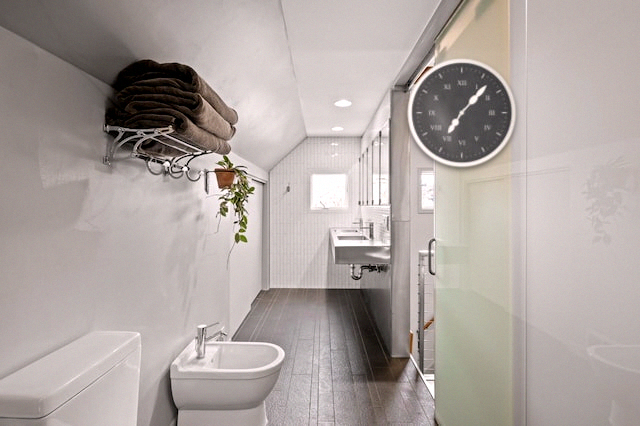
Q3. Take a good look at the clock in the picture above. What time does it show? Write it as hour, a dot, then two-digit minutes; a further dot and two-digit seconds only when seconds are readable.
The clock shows 7.07
